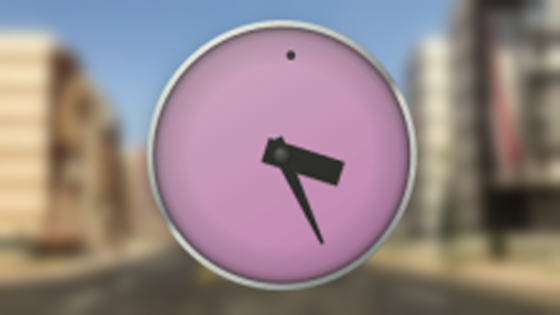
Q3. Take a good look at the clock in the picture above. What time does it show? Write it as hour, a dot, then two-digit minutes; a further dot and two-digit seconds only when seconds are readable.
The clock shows 3.25
